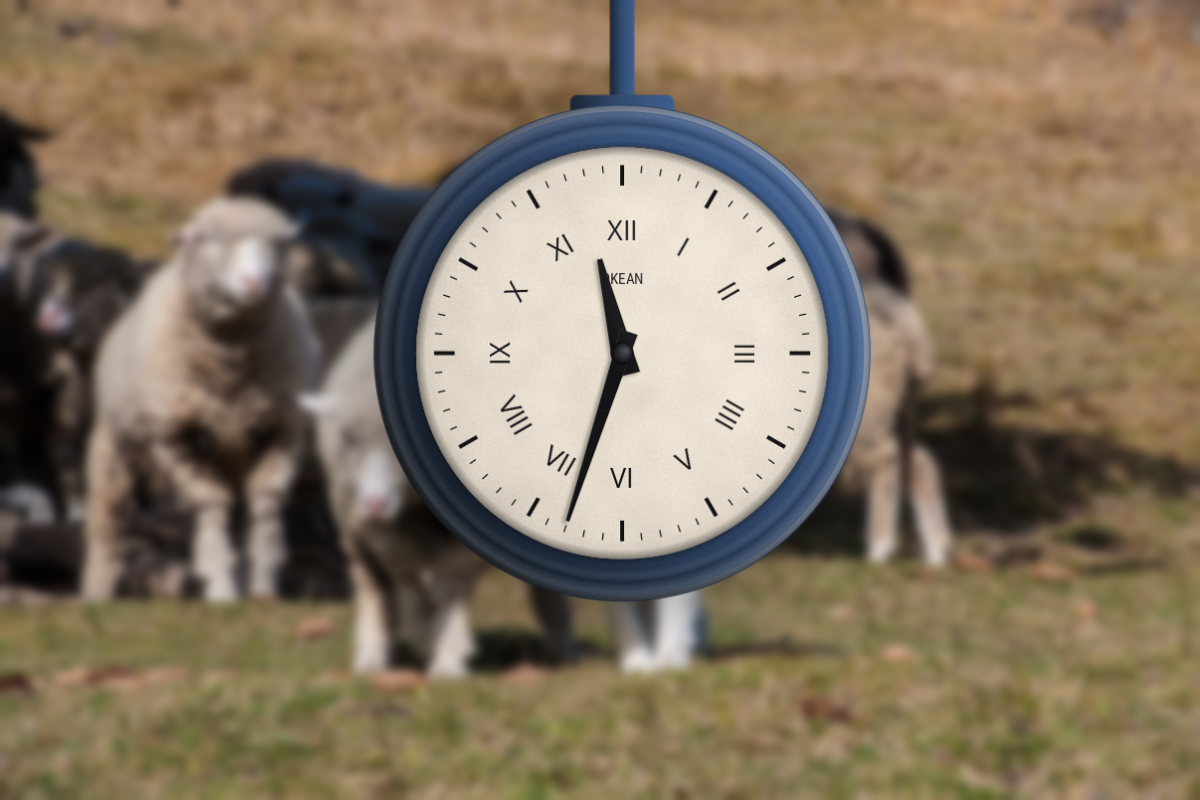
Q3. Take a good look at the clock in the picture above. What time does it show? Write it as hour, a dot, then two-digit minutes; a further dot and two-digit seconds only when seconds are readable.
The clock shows 11.33
